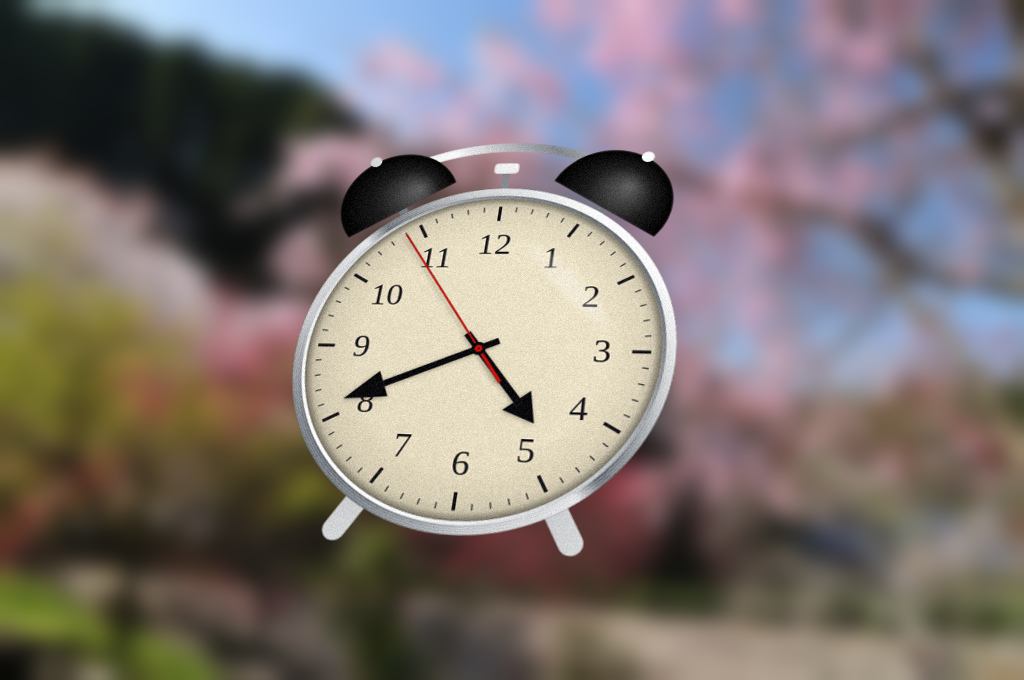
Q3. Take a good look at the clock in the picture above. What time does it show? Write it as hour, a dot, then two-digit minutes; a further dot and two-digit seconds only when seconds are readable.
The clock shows 4.40.54
